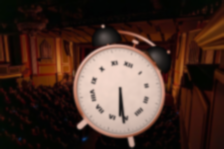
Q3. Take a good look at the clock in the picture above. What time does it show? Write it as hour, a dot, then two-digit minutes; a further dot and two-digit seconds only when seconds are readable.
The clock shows 5.26
